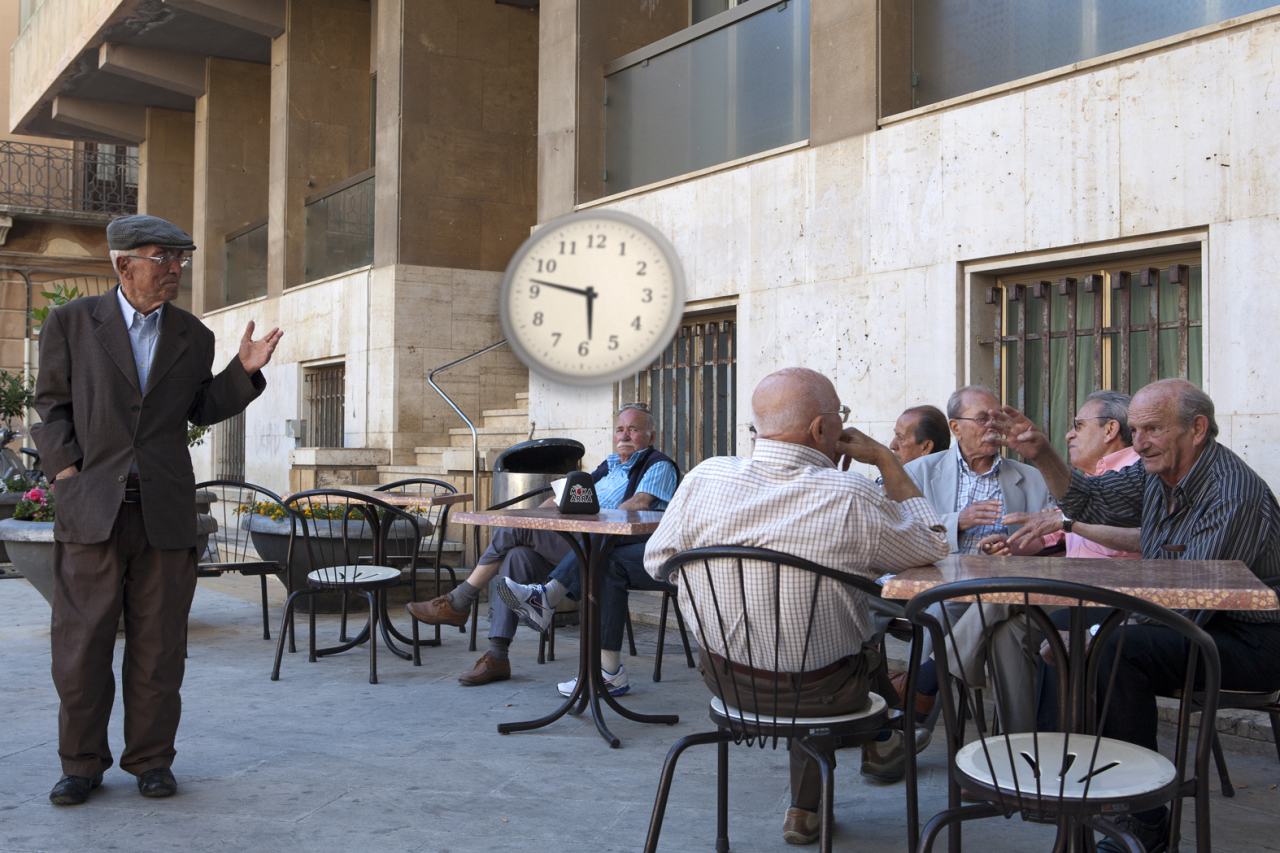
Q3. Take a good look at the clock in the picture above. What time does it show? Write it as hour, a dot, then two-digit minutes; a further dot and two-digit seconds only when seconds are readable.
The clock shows 5.47
